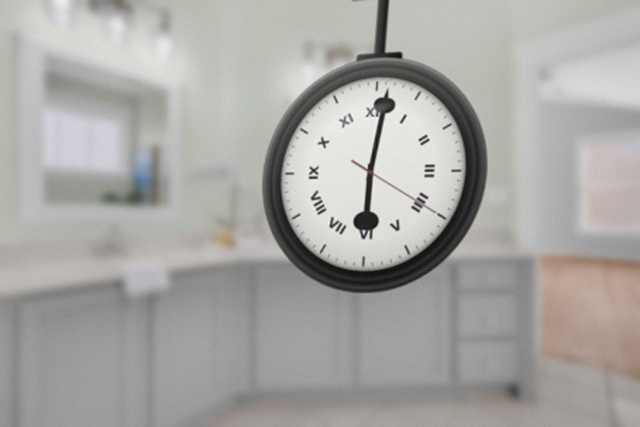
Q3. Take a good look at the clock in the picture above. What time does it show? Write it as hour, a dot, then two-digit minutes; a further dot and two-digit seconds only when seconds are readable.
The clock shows 6.01.20
